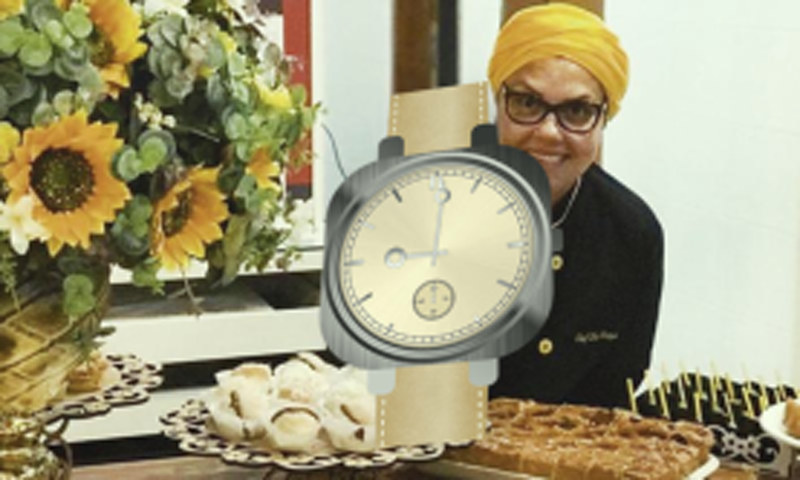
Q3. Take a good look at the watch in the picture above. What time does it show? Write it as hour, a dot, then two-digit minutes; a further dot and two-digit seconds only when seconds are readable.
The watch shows 9.01
